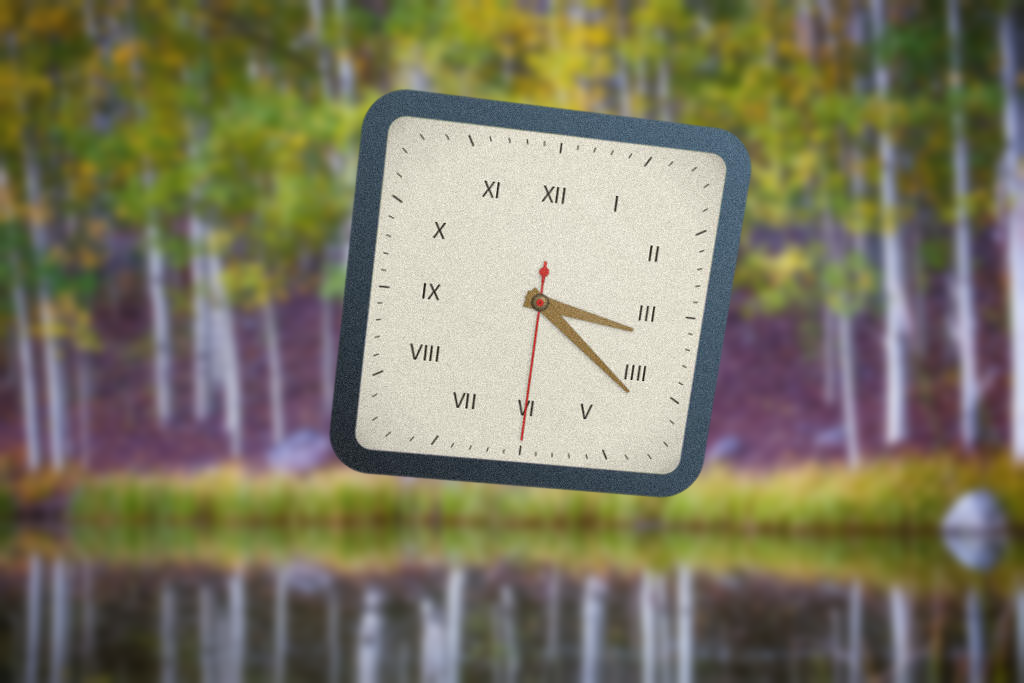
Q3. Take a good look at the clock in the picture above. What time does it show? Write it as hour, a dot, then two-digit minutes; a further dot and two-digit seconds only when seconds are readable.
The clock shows 3.21.30
